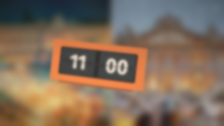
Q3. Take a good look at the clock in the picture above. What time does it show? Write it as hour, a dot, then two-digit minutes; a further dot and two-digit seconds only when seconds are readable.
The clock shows 11.00
